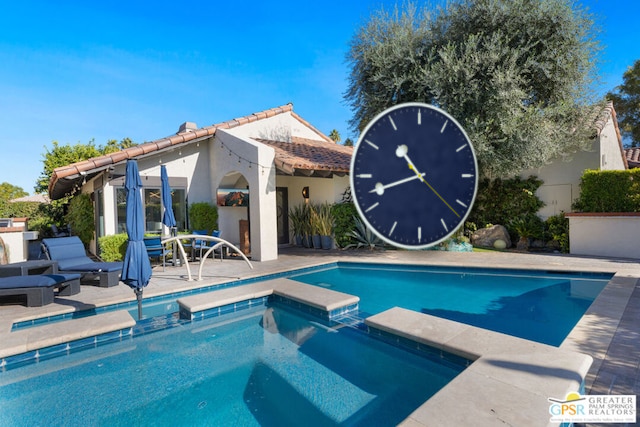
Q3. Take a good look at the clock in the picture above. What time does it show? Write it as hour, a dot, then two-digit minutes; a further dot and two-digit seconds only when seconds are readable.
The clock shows 10.42.22
